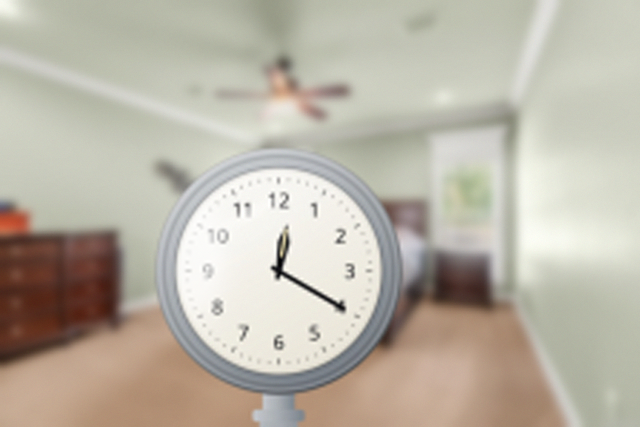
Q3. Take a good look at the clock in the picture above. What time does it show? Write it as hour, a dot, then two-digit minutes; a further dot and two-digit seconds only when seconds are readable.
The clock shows 12.20
